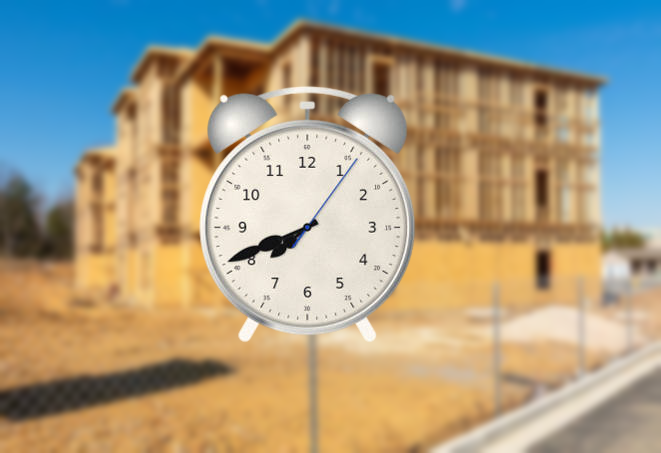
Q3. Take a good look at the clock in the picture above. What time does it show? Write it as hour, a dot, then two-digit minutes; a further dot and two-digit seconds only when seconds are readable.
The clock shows 7.41.06
